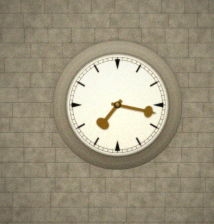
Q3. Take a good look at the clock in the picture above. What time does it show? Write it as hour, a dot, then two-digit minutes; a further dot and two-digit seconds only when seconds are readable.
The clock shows 7.17
